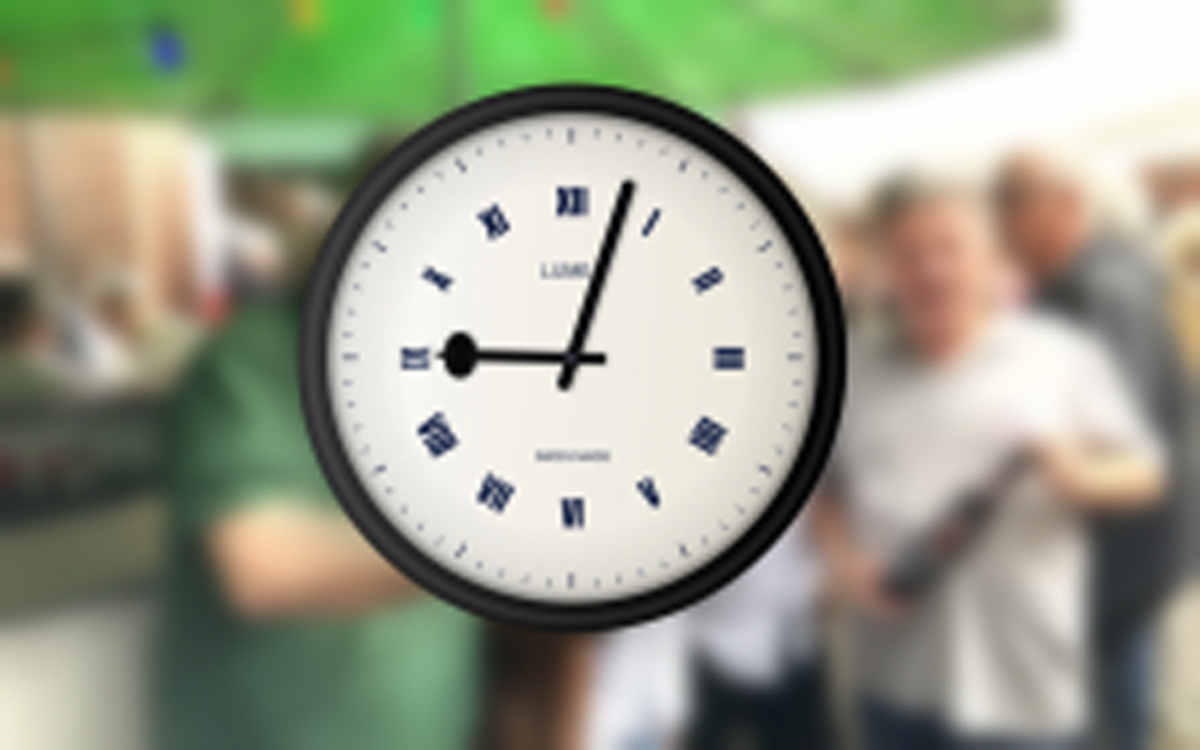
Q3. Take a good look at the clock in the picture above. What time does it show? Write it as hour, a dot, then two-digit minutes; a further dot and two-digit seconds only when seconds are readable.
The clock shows 9.03
